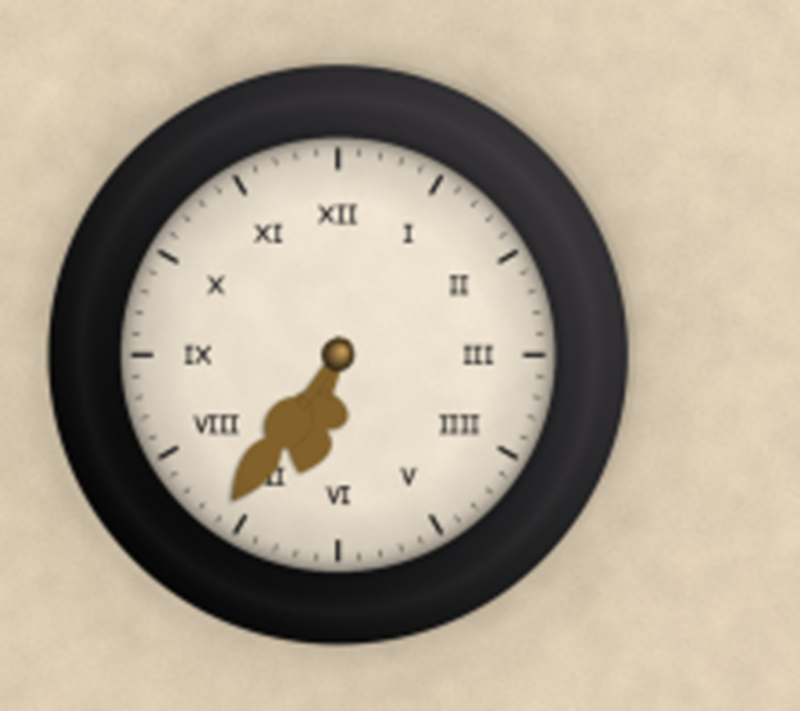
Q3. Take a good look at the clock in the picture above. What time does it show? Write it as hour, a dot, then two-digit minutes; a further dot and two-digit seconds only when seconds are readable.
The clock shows 6.36
